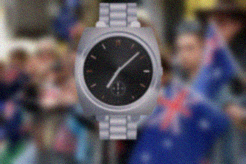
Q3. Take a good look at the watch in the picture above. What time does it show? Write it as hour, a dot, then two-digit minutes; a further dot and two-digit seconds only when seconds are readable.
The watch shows 7.08
